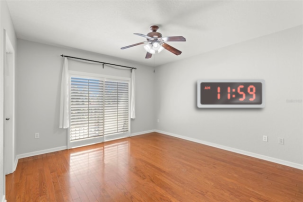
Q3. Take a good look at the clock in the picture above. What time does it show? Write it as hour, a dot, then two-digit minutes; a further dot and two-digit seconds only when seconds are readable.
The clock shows 11.59
